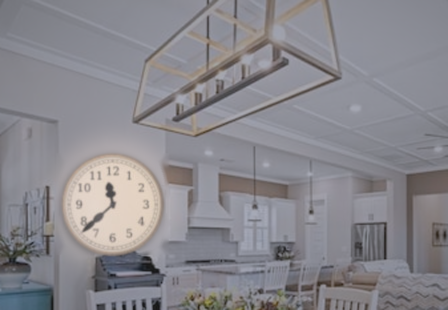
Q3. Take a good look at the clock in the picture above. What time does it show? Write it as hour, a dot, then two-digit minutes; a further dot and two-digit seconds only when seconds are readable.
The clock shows 11.38
